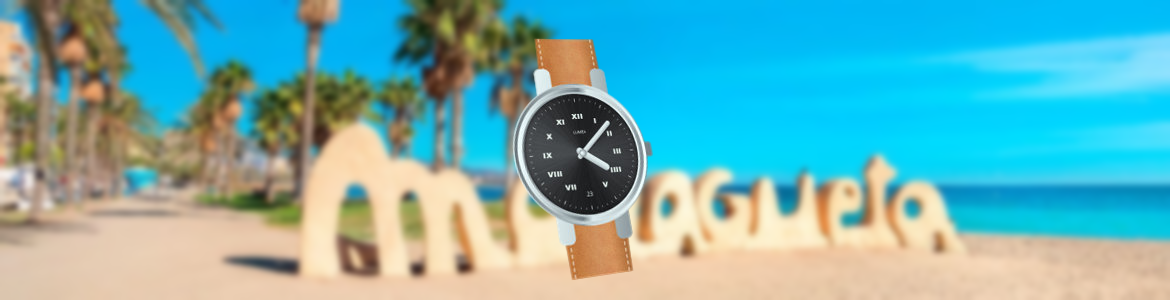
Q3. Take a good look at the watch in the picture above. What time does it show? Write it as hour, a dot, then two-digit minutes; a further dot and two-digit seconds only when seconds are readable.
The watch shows 4.08
